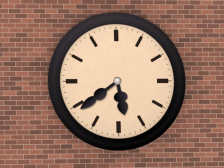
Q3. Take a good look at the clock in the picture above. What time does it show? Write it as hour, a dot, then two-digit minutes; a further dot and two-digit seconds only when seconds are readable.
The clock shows 5.39
